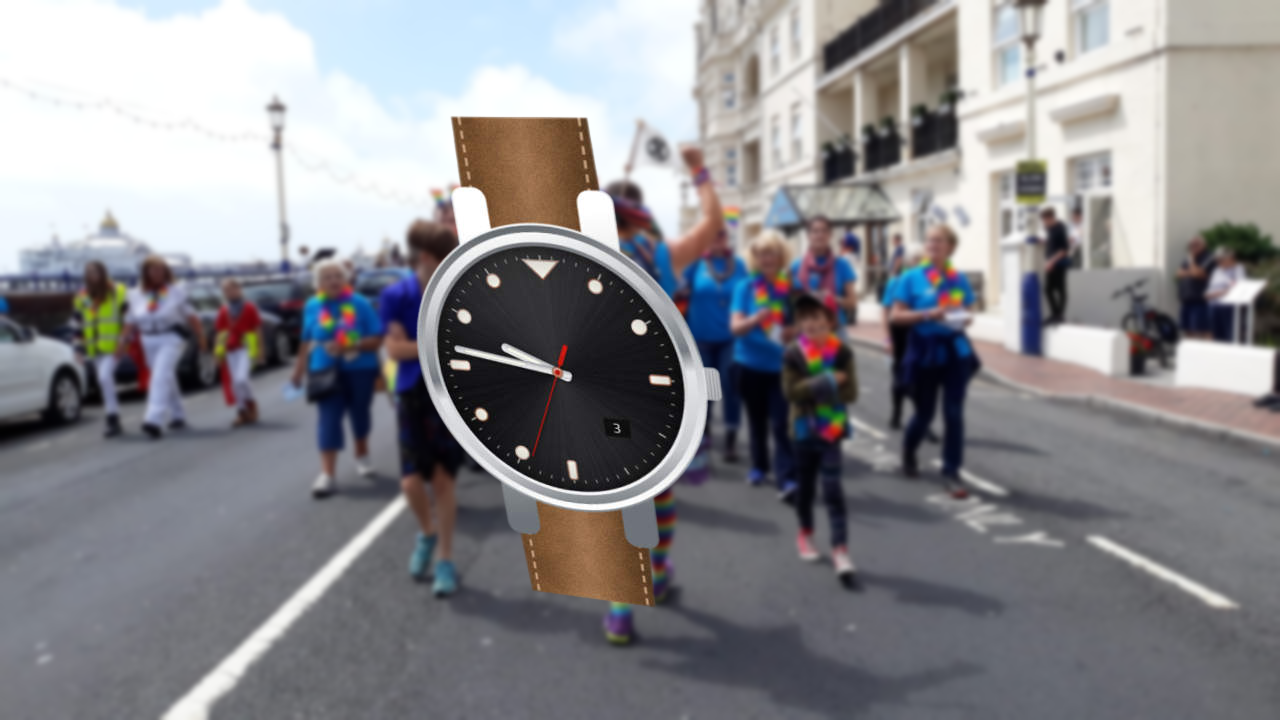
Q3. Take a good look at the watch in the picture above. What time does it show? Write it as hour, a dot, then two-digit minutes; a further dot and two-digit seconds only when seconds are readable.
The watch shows 9.46.34
